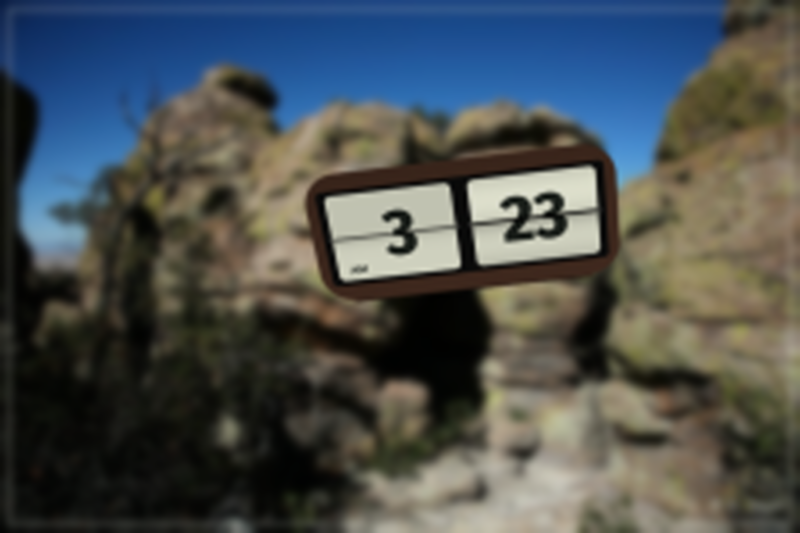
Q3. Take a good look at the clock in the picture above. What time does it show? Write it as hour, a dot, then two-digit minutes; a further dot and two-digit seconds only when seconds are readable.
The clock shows 3.23
